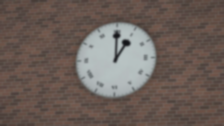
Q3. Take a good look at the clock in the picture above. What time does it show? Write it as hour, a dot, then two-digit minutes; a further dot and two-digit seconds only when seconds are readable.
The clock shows 1.00
